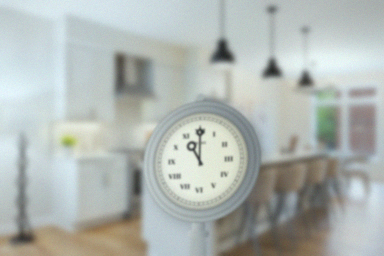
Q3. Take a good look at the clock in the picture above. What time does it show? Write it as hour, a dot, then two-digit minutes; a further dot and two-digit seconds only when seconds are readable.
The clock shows 11.00
